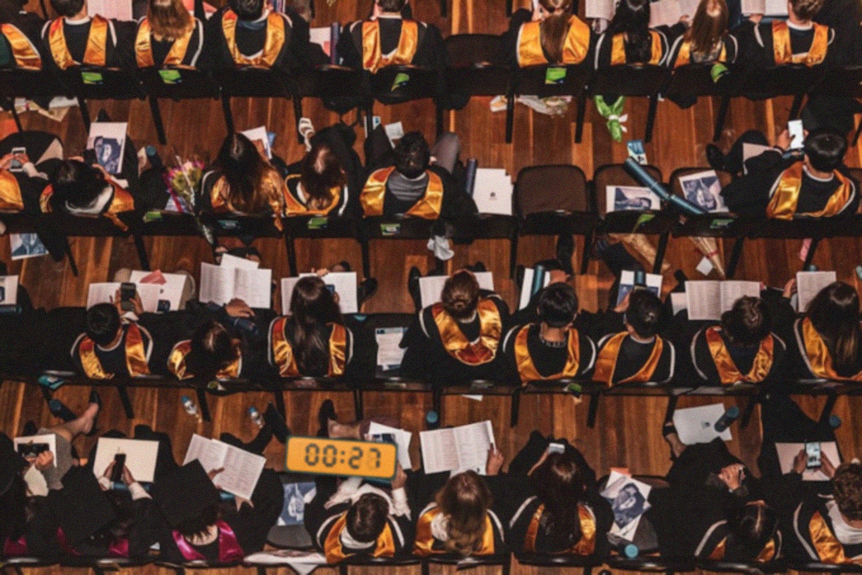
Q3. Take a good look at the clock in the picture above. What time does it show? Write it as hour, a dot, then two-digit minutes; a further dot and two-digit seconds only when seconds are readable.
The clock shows 0.27
